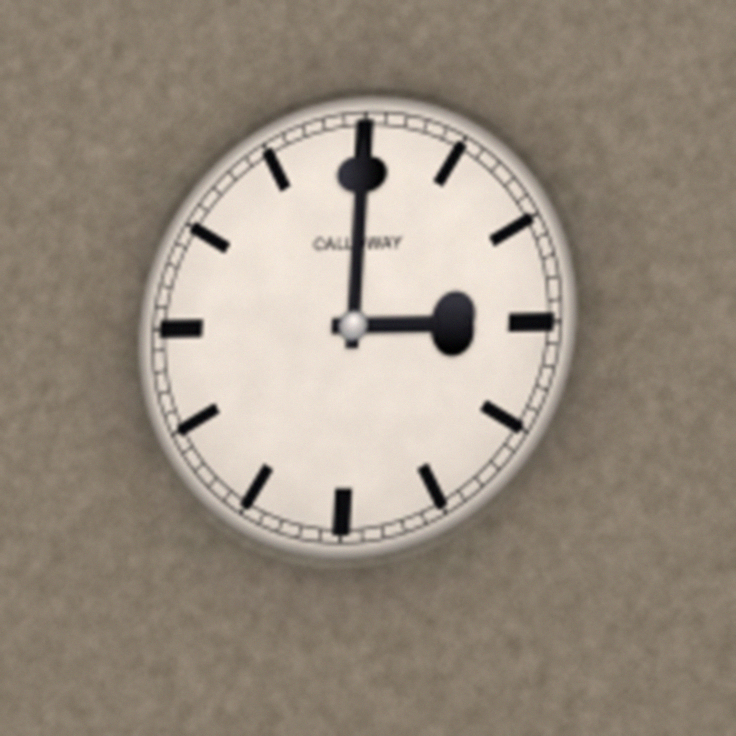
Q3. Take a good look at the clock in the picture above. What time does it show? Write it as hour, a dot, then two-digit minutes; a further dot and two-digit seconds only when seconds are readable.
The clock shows 3.00
